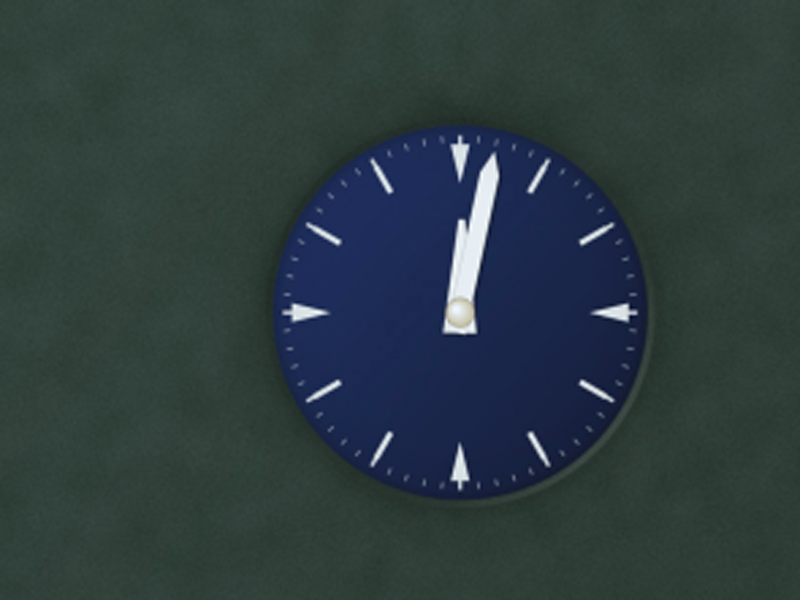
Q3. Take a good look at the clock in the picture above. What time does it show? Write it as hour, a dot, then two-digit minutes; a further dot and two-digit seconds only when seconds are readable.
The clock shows 12.02
